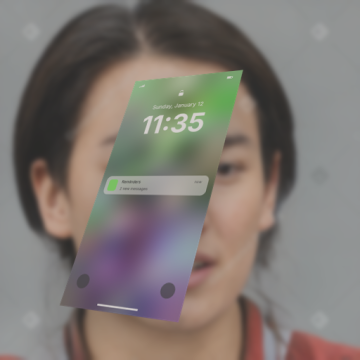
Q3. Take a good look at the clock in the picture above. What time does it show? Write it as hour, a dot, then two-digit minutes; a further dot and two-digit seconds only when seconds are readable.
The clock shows 11.35
